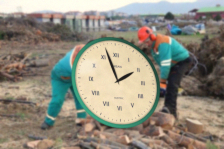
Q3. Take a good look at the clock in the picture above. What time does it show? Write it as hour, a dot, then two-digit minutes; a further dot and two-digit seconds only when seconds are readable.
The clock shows 1.57
